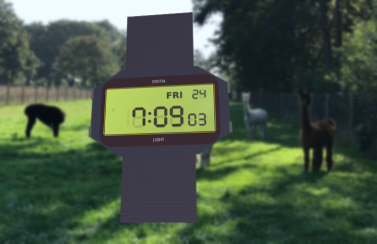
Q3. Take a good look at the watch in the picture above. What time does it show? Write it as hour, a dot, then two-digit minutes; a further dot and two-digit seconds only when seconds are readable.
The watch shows 7.09.03
